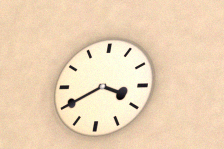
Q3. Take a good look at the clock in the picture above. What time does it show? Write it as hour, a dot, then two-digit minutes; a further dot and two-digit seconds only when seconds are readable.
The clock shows 3.40
